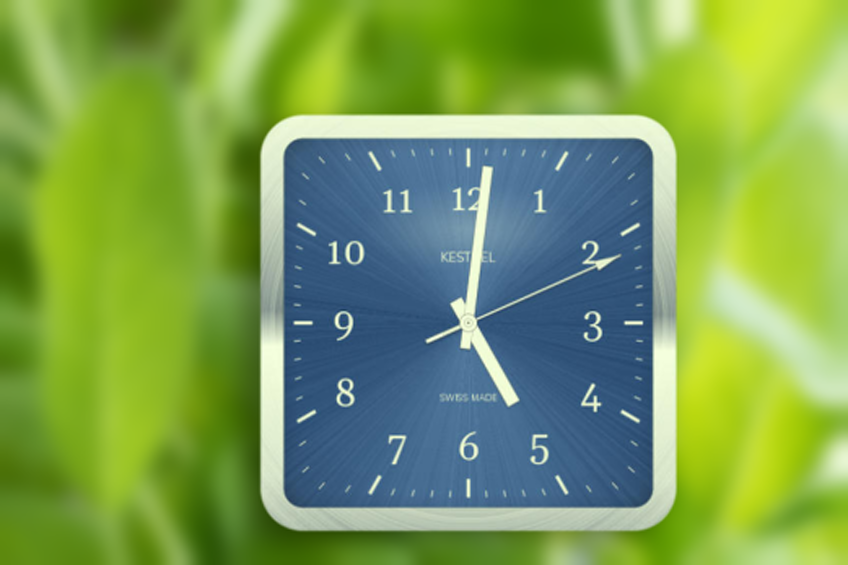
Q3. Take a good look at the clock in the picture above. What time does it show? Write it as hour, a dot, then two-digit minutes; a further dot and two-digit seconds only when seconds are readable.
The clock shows 5.01.11
